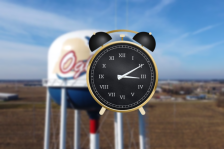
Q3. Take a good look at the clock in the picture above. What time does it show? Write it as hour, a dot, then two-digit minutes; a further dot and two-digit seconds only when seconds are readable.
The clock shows 3.10
